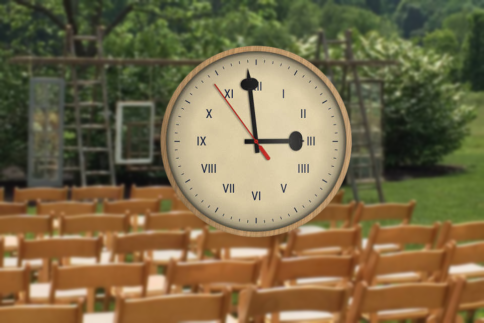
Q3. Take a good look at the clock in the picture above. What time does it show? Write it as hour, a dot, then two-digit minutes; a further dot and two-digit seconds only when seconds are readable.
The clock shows 2.58.54
